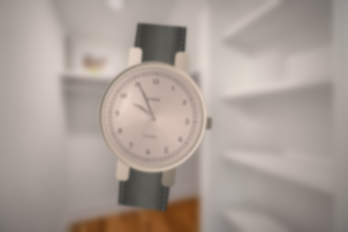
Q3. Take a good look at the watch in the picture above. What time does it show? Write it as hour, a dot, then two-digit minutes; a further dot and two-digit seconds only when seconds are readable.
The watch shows 9.55
